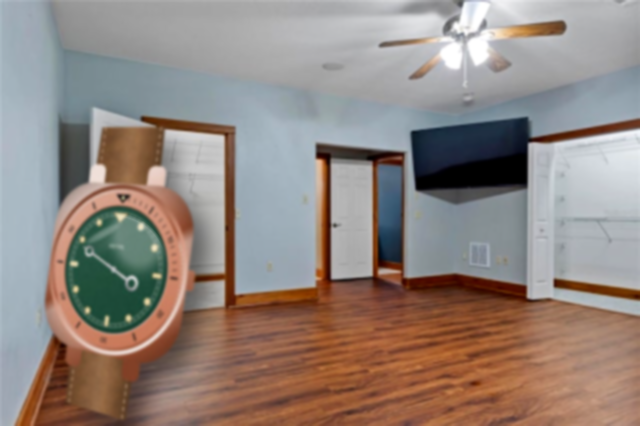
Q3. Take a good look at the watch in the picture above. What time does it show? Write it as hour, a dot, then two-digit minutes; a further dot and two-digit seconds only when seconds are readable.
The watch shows 3.49
